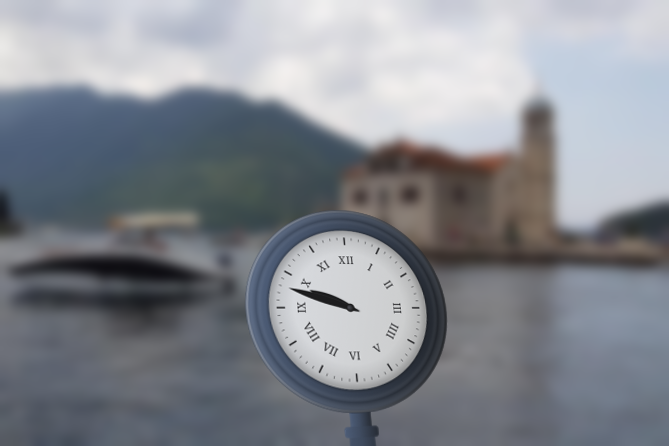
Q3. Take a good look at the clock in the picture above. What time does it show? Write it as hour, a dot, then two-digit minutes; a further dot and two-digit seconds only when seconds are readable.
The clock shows 9.48
